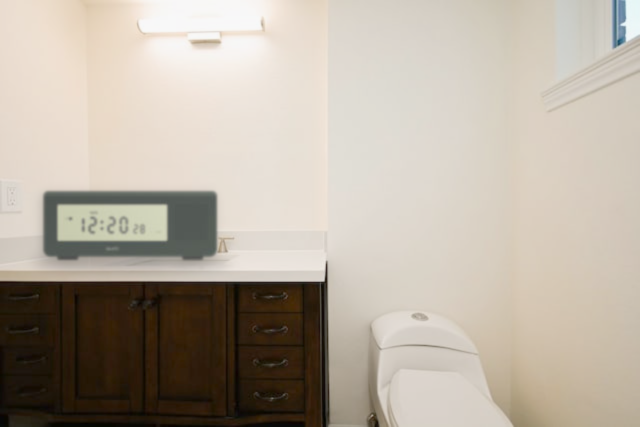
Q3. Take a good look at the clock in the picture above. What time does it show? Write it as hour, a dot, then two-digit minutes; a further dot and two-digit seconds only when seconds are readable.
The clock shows 12.20
